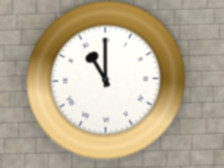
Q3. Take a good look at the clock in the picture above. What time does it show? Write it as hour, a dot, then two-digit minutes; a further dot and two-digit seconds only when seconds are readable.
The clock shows 11.00
